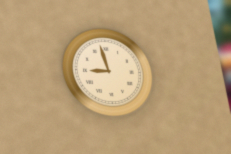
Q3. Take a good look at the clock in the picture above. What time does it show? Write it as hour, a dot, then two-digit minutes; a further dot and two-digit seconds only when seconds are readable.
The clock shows 8.58
